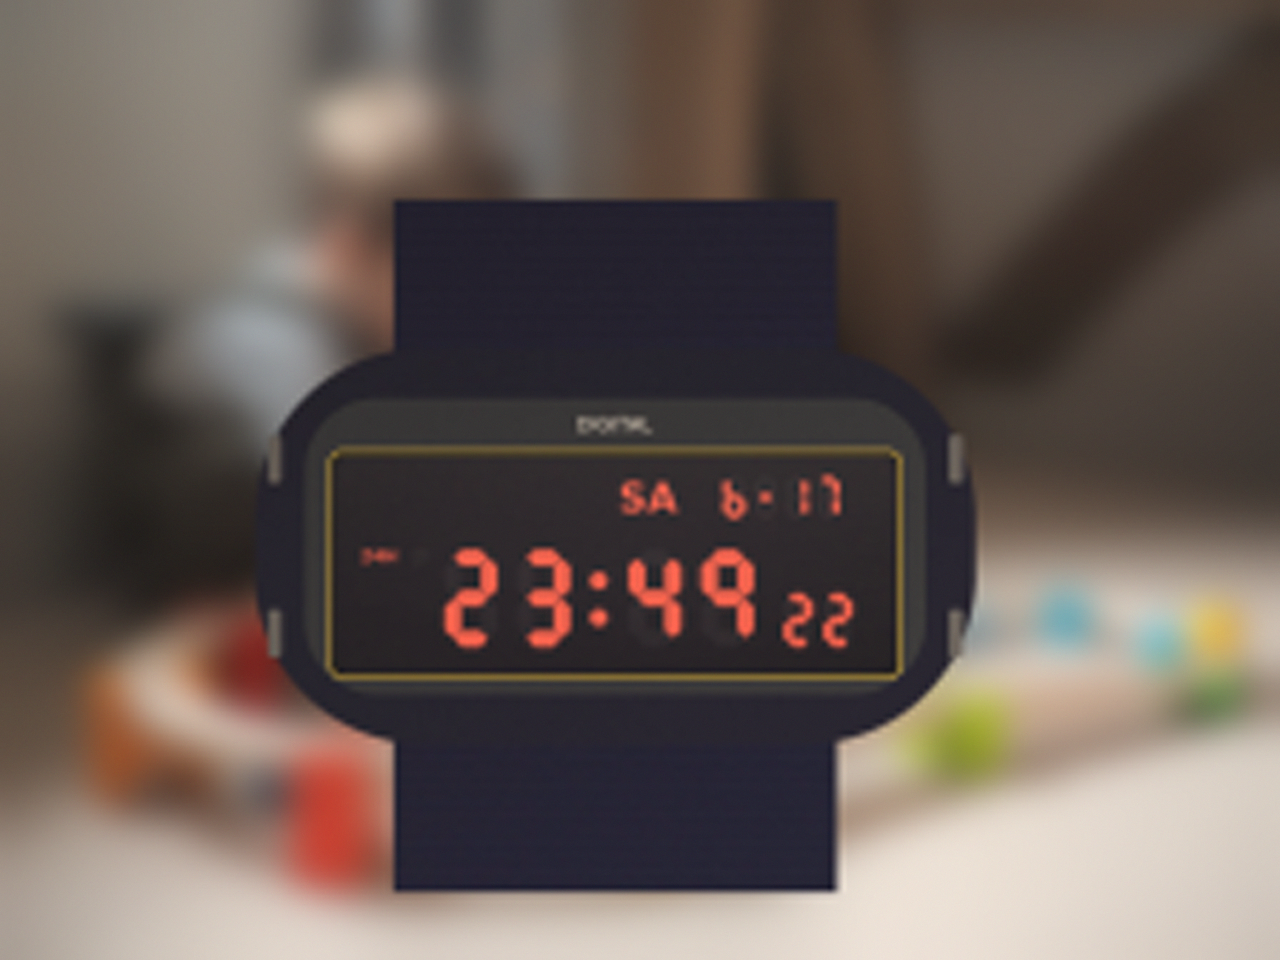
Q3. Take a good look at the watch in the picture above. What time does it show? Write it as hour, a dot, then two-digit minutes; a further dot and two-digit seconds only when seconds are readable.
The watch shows 23.49.22
